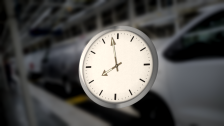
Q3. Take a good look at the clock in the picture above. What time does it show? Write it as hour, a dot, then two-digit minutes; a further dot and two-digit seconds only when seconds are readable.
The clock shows 7.58
